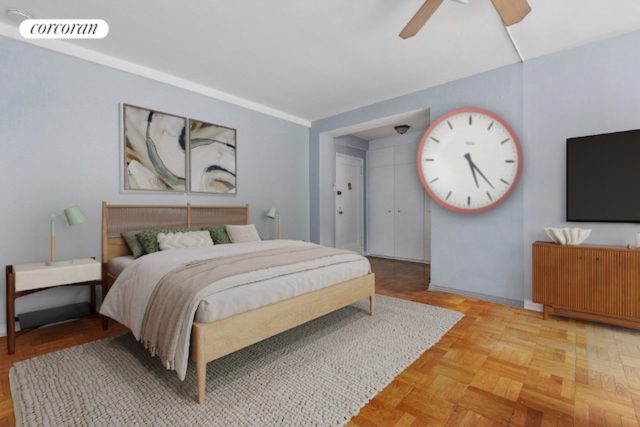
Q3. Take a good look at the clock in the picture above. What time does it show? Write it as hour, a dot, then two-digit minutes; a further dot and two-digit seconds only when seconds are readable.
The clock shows 5.23
